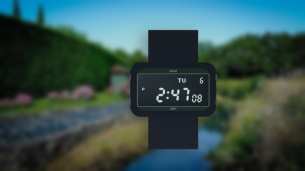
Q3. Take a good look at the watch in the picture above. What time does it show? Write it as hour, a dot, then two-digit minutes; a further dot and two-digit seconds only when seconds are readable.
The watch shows 2.47.08
